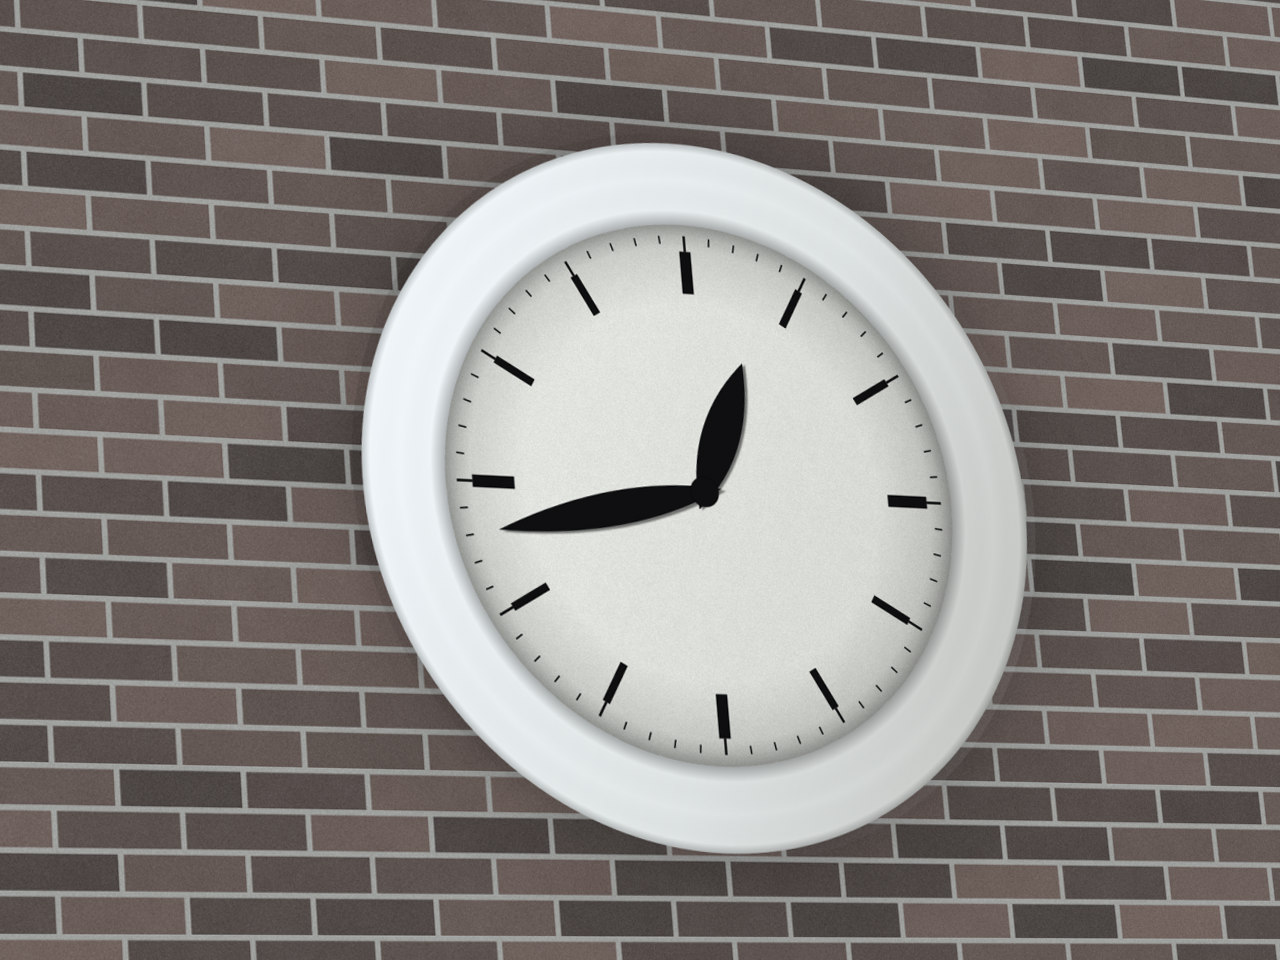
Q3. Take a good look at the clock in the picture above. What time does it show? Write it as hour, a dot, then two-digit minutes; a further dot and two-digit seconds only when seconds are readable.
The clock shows 12.43
